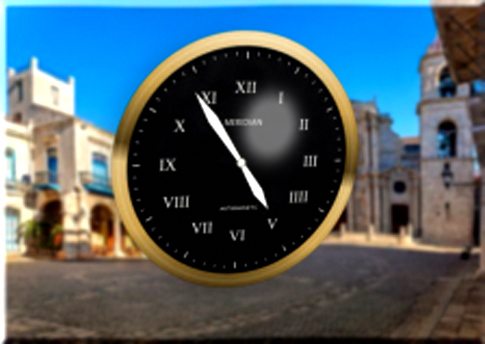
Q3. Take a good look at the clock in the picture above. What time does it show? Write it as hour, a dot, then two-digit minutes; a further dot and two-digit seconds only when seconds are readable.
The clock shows 4.54
